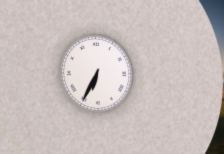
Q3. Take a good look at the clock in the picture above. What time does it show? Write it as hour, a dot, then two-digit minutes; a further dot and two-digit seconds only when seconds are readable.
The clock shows 6.35
